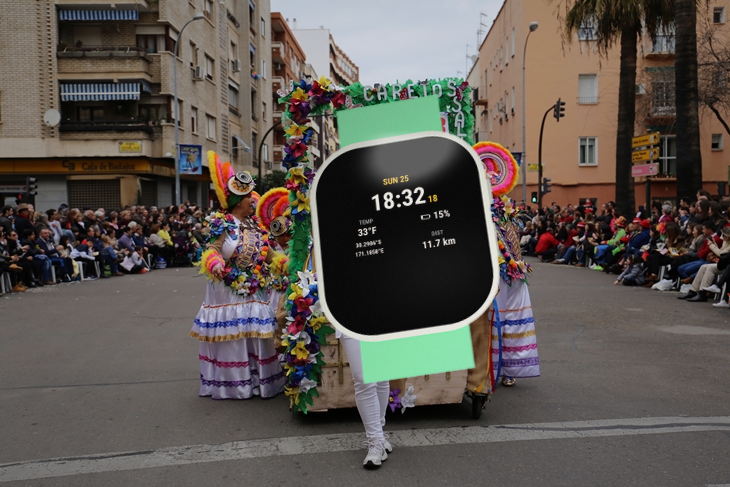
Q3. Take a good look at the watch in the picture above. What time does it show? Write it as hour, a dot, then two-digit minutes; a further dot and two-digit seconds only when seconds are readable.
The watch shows 18.32.18
